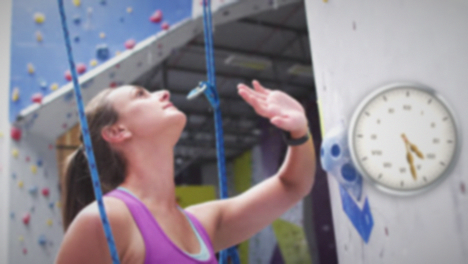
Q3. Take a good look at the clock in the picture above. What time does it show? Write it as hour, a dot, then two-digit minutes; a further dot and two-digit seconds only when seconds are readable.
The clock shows 4.27
